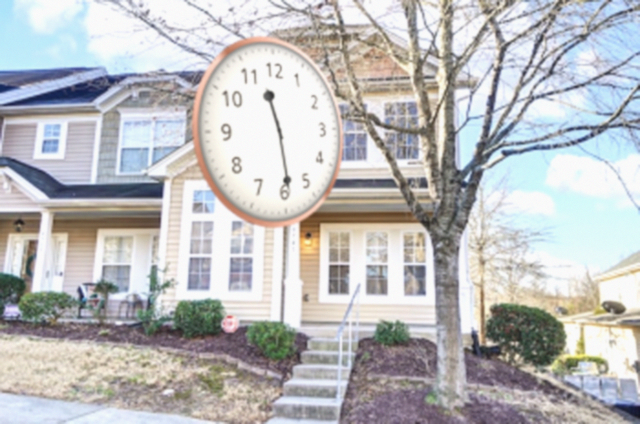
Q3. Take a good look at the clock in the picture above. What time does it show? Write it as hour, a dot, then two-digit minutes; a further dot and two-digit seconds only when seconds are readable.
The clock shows 11.29
